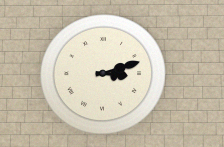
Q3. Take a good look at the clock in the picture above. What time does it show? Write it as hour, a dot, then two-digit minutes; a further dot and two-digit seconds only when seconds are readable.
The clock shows 3.12
